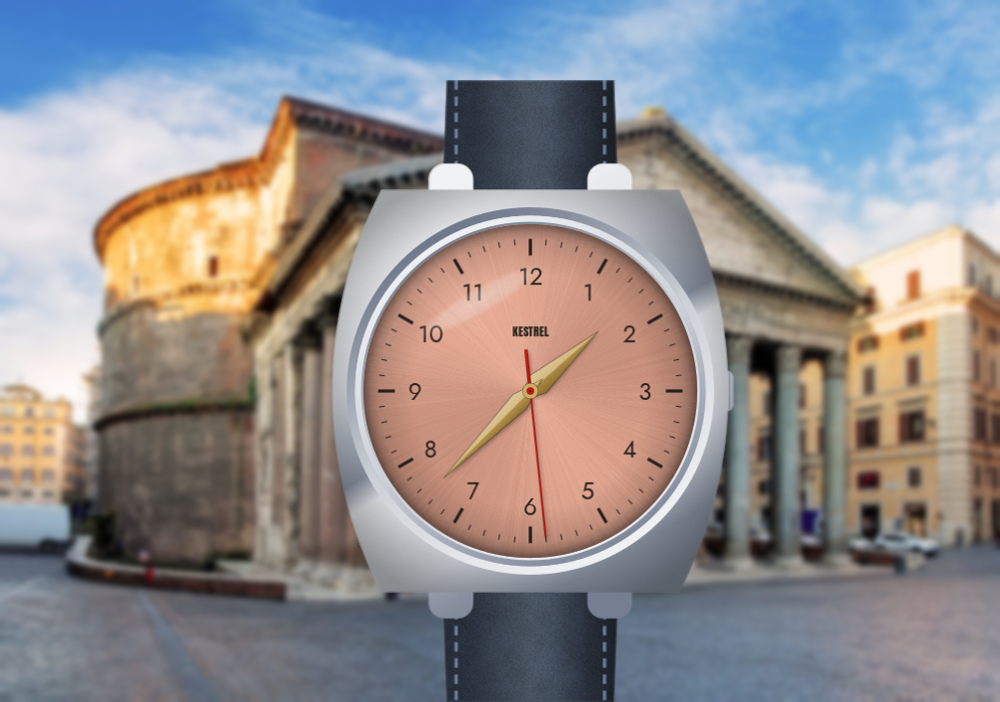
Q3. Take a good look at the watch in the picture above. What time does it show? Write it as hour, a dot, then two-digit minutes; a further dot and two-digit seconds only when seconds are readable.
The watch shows 1.37.29
